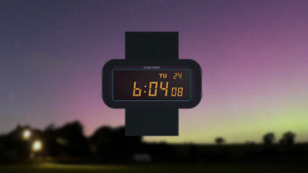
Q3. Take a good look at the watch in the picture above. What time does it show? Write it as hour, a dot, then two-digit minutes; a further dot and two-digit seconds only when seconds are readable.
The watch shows 6.04.08
